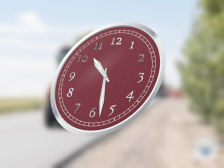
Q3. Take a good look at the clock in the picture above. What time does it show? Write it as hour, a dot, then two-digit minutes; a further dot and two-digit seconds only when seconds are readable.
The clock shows 10.28
